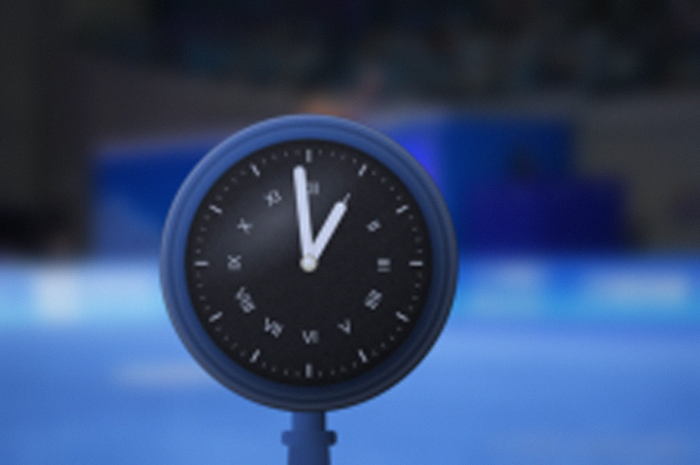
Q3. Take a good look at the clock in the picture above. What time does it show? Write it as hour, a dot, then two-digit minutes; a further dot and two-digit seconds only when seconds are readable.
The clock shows 12.59
